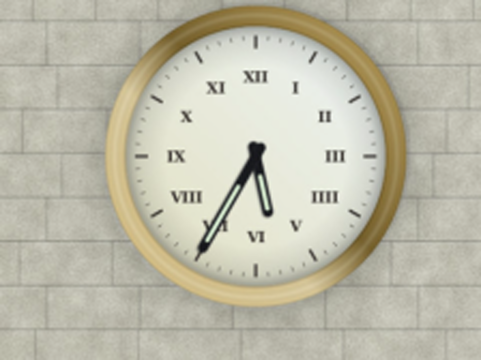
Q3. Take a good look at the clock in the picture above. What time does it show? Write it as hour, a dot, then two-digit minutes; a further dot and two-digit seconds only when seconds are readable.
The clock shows 5.35
